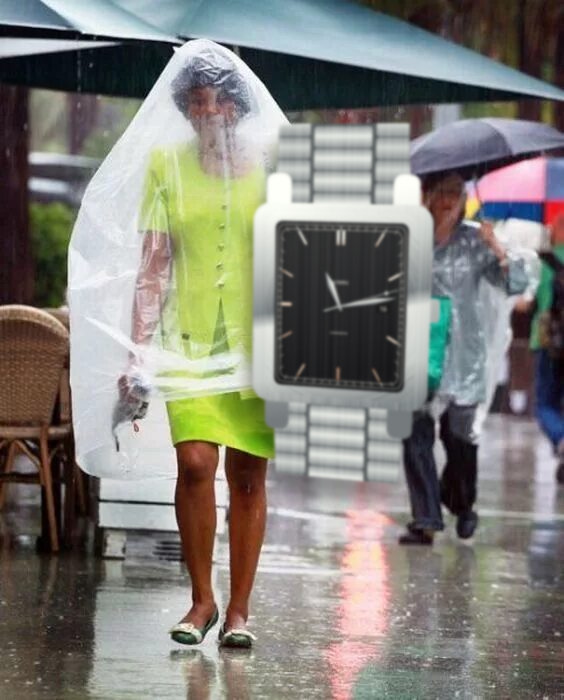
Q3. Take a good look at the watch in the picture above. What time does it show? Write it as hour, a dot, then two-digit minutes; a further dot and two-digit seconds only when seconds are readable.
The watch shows 11.13.12
